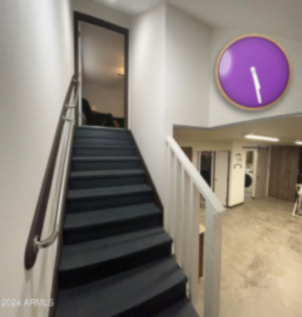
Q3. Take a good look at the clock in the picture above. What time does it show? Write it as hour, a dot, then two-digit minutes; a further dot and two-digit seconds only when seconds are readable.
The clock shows 5.28
